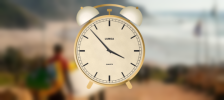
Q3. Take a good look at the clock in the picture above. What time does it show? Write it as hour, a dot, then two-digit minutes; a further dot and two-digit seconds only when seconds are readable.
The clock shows 3.53
